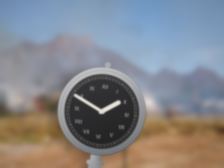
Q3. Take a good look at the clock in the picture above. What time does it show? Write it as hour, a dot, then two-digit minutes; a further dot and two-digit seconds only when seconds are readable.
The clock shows 1.49
